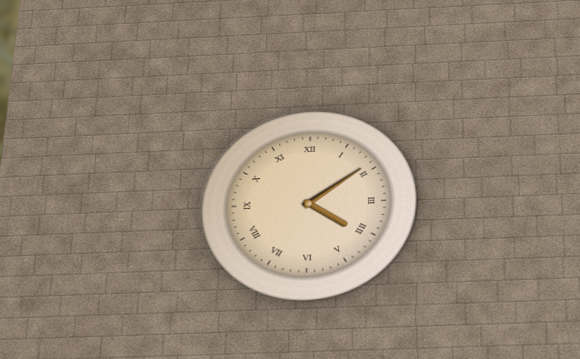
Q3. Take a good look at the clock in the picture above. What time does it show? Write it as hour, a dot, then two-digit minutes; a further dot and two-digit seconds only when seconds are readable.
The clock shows 4.09
